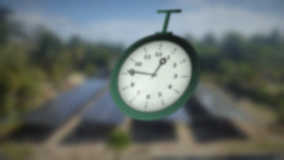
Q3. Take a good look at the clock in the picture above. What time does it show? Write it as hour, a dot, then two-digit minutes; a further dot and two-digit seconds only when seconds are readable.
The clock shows 12.46
